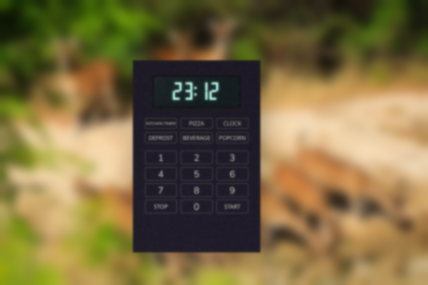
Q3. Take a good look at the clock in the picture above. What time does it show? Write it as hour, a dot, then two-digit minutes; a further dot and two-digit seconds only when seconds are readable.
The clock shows 23.12
